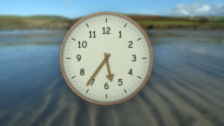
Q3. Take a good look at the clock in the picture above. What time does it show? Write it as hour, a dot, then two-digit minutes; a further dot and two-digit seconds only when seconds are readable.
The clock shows 5.36
